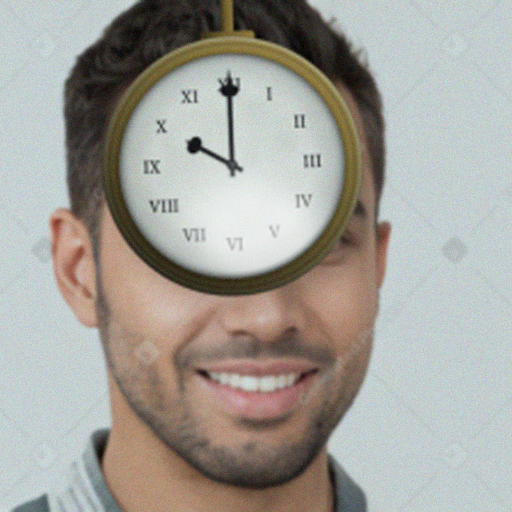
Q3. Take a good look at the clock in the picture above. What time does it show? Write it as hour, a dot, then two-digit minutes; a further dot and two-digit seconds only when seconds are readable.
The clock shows 10.00
